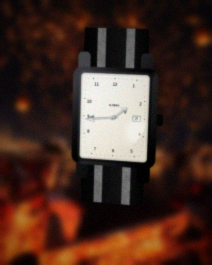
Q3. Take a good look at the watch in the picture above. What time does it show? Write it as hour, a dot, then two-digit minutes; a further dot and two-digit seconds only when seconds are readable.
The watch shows 1.44
